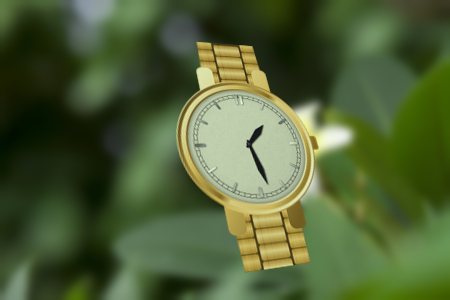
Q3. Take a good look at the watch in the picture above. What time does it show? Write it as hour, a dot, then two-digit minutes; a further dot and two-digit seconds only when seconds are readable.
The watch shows 1.28
